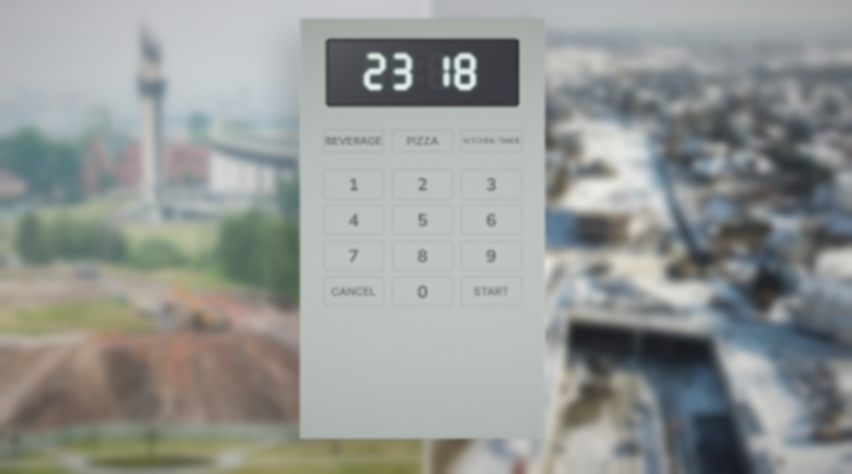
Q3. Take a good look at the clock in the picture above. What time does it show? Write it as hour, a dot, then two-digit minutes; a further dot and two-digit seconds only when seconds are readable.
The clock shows 23.18
